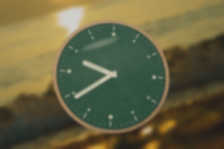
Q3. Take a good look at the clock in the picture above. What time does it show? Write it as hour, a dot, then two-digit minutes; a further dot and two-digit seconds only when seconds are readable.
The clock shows 9.39
